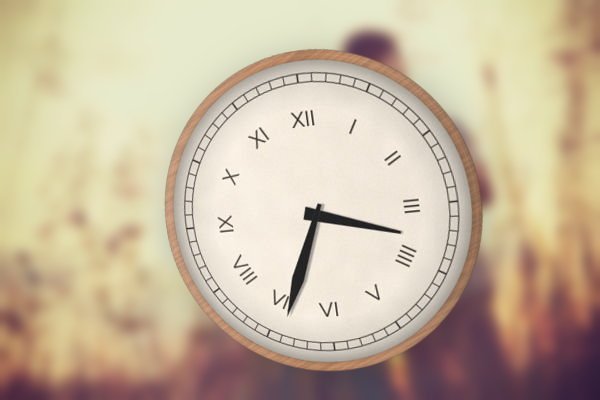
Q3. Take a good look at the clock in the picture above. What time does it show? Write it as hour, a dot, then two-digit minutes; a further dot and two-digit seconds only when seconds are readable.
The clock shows 3.34
